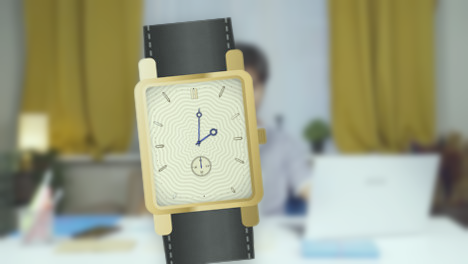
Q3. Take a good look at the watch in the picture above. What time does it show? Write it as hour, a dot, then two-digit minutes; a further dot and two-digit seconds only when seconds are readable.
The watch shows 2.01
